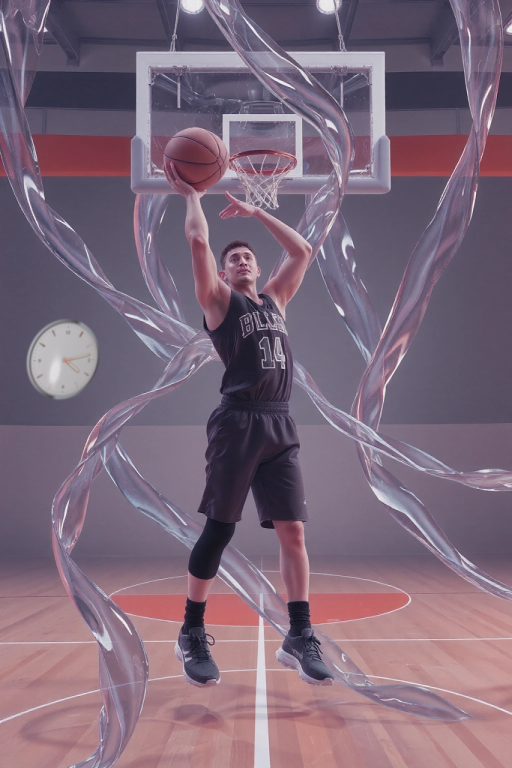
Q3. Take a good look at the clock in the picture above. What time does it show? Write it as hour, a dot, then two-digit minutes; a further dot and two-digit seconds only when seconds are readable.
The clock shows 4.13
